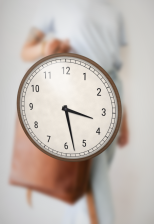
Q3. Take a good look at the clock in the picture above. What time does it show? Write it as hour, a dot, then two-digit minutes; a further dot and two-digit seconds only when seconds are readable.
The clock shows 3.28
